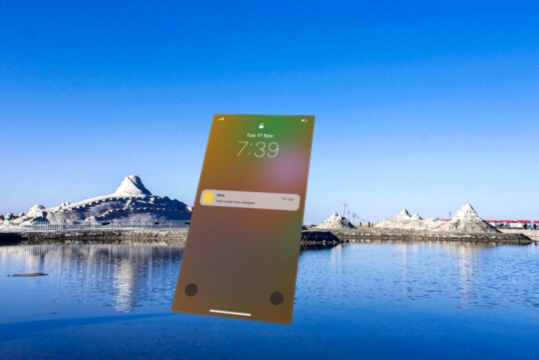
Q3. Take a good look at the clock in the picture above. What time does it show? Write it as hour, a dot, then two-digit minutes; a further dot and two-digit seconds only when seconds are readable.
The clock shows 7.39
